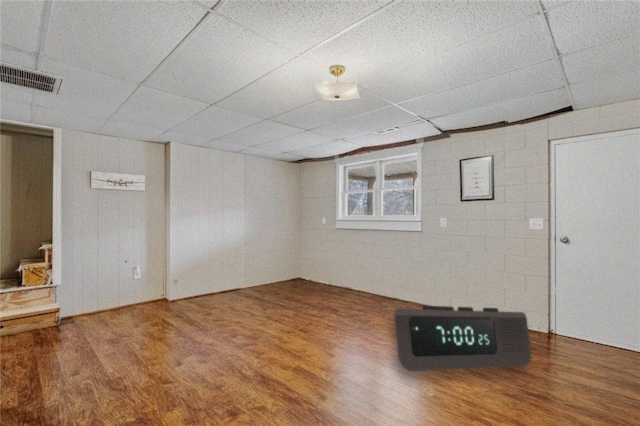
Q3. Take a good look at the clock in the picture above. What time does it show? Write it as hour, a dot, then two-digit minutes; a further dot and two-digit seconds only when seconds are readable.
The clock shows 7.00
